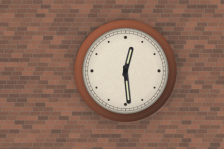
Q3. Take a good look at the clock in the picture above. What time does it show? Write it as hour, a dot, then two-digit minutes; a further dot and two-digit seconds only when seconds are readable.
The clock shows 12.29
